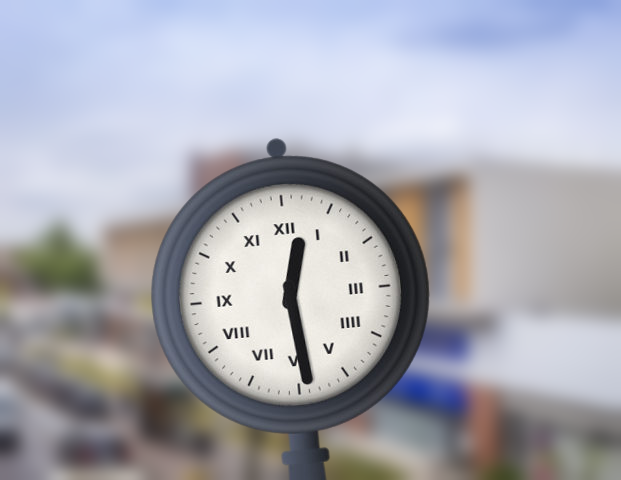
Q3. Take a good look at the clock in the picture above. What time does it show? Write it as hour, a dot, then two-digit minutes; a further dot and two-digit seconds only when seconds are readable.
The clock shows 12.29
